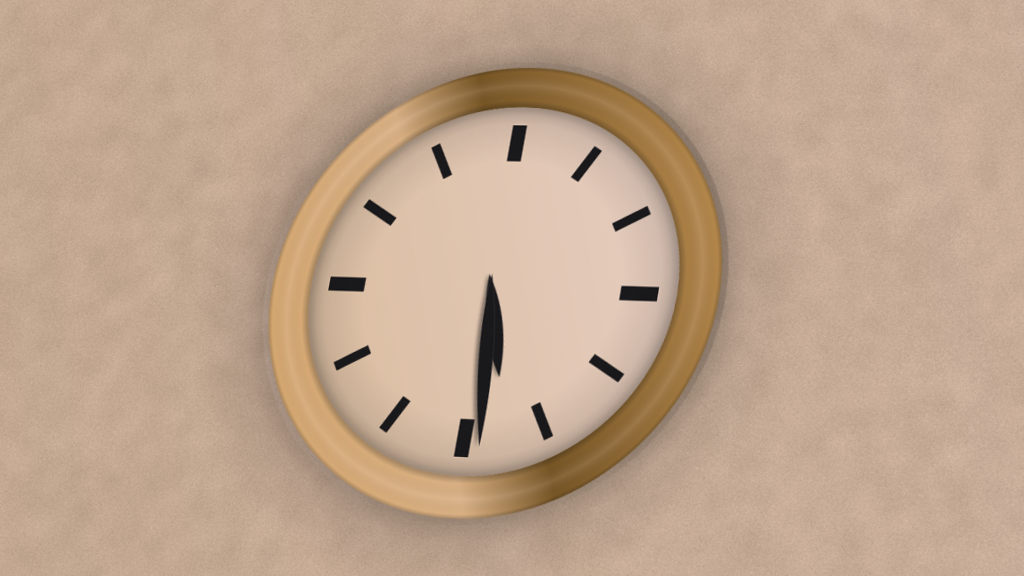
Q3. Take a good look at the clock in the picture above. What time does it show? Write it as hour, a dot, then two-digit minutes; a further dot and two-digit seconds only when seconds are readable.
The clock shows 5.29
